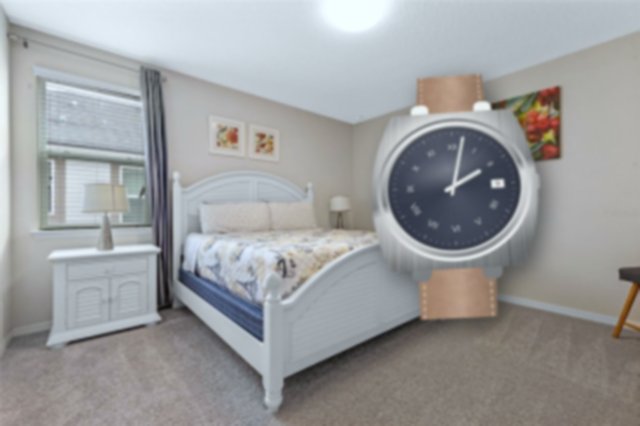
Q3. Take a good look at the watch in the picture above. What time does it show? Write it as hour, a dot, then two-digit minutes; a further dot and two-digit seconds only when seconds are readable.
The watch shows 2.02
